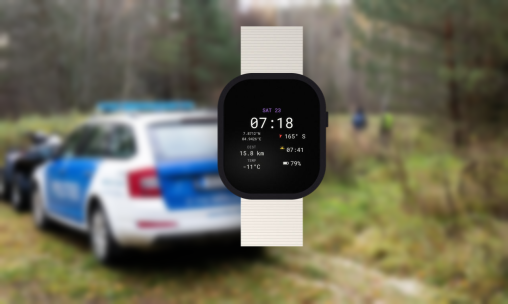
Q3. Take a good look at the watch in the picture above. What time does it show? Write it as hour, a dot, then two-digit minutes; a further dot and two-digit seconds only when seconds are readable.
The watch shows 7.18
